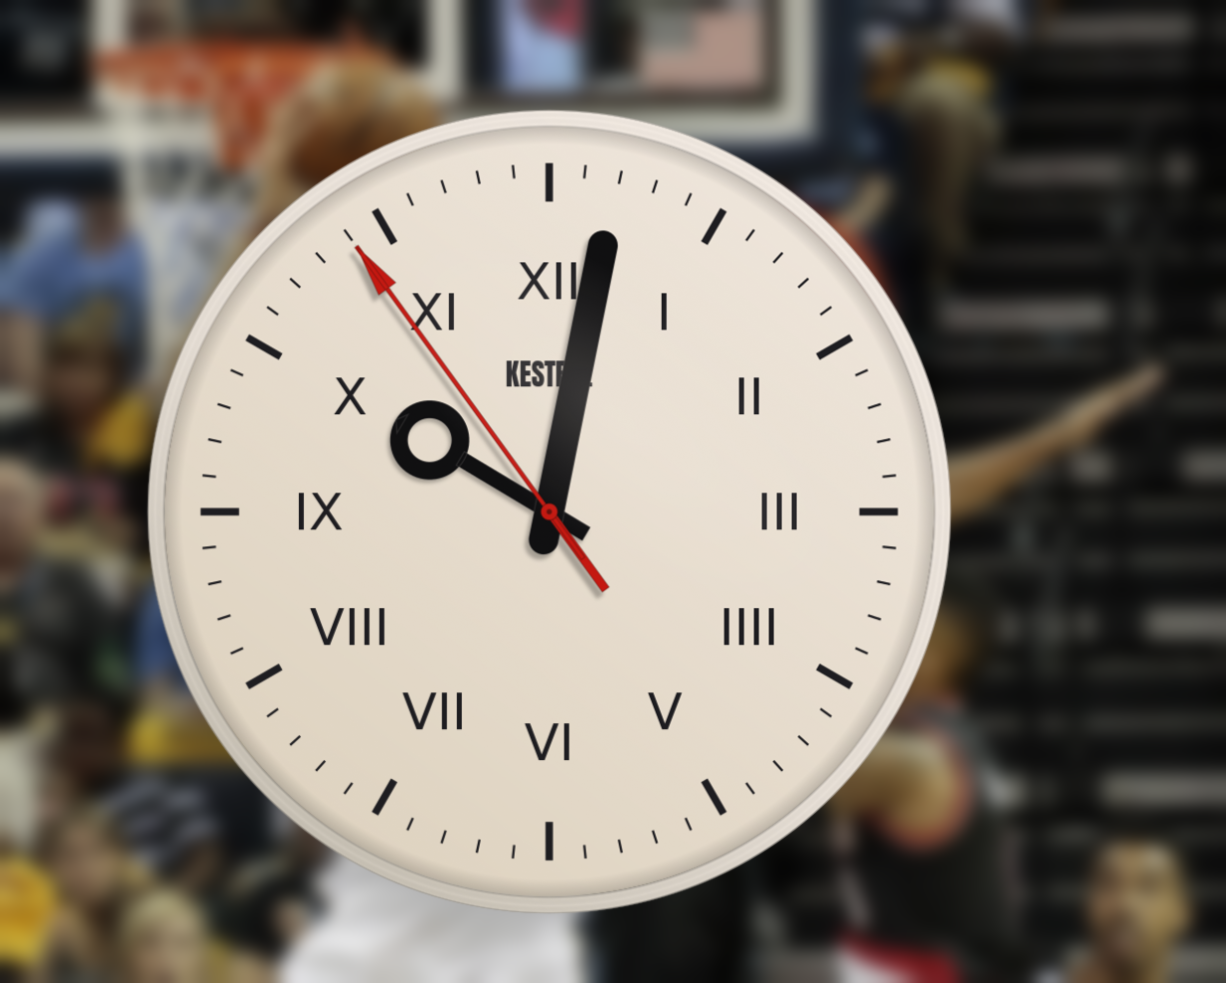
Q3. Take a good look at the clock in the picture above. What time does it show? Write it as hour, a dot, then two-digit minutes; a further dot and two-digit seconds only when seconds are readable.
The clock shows 10.01.54
